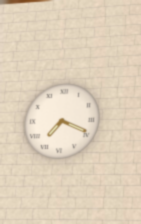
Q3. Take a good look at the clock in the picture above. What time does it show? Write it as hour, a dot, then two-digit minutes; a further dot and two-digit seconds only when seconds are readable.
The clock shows 7.19
